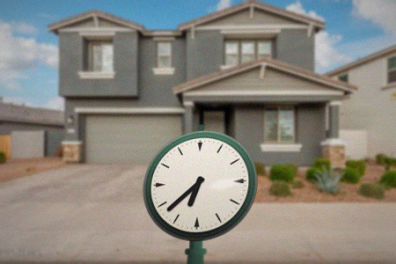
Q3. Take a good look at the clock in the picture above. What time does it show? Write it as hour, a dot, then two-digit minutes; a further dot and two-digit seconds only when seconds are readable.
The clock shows 6.38
